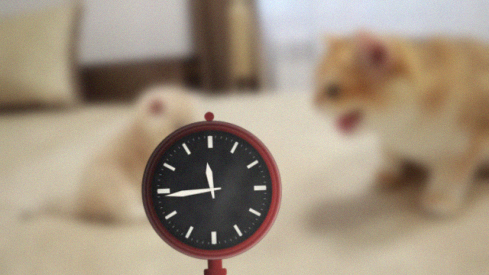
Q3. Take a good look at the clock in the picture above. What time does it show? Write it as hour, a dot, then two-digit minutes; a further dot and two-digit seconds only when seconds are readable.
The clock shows 11.44
